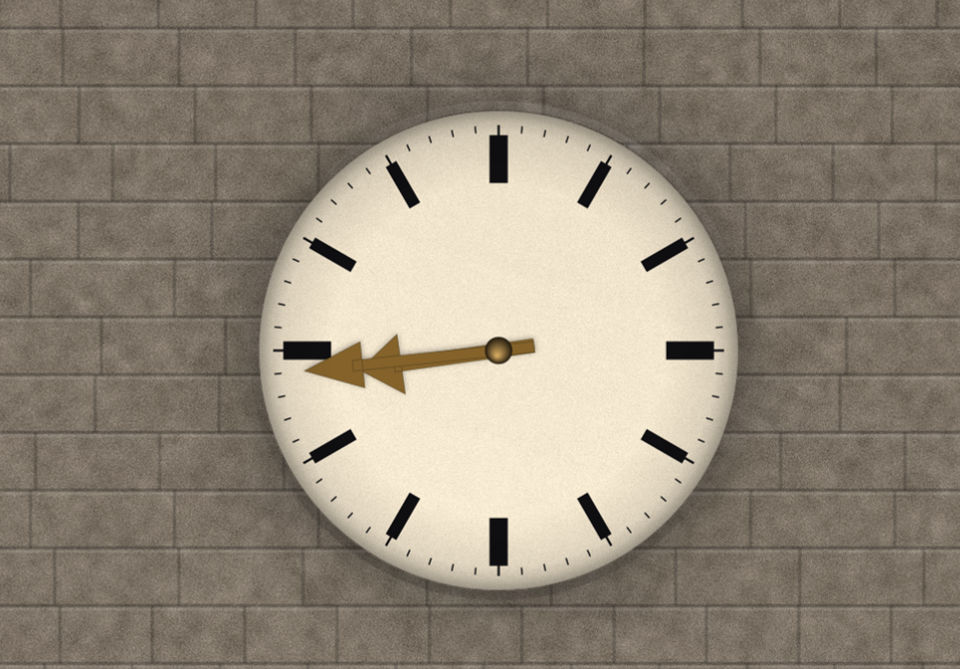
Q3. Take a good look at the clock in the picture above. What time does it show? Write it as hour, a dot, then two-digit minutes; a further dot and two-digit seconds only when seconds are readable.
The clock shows 8.44
